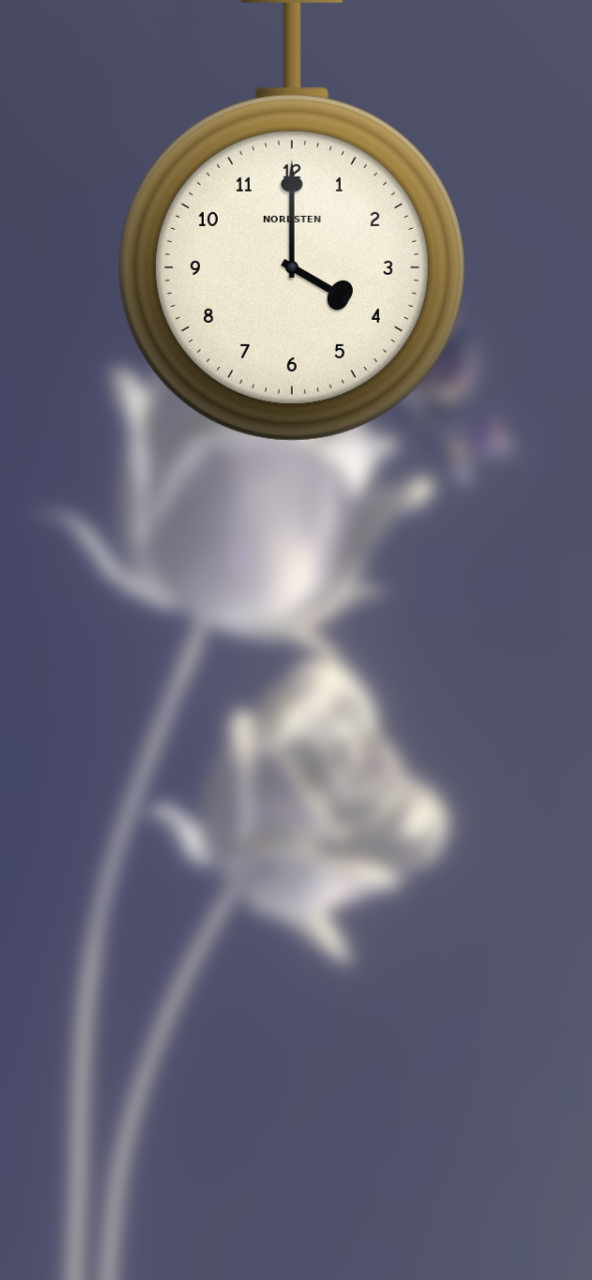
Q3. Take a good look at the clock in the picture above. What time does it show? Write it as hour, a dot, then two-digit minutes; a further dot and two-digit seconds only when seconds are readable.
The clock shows 4.00
